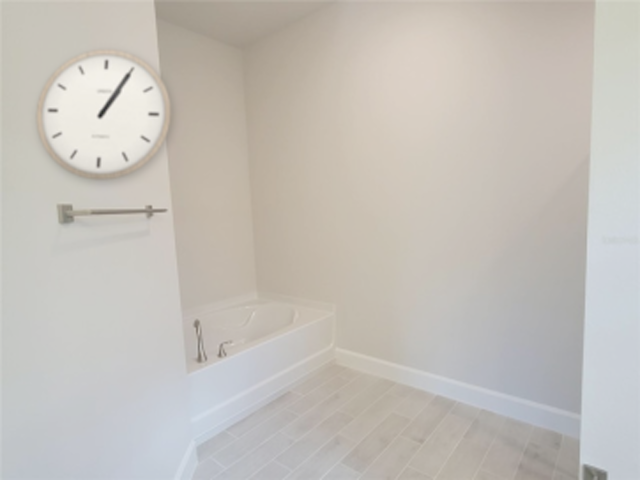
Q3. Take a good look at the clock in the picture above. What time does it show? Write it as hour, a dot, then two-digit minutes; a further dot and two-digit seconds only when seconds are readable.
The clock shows 1.05
